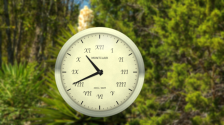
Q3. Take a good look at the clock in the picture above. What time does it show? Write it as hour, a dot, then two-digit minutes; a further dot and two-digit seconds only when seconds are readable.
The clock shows 10.41
